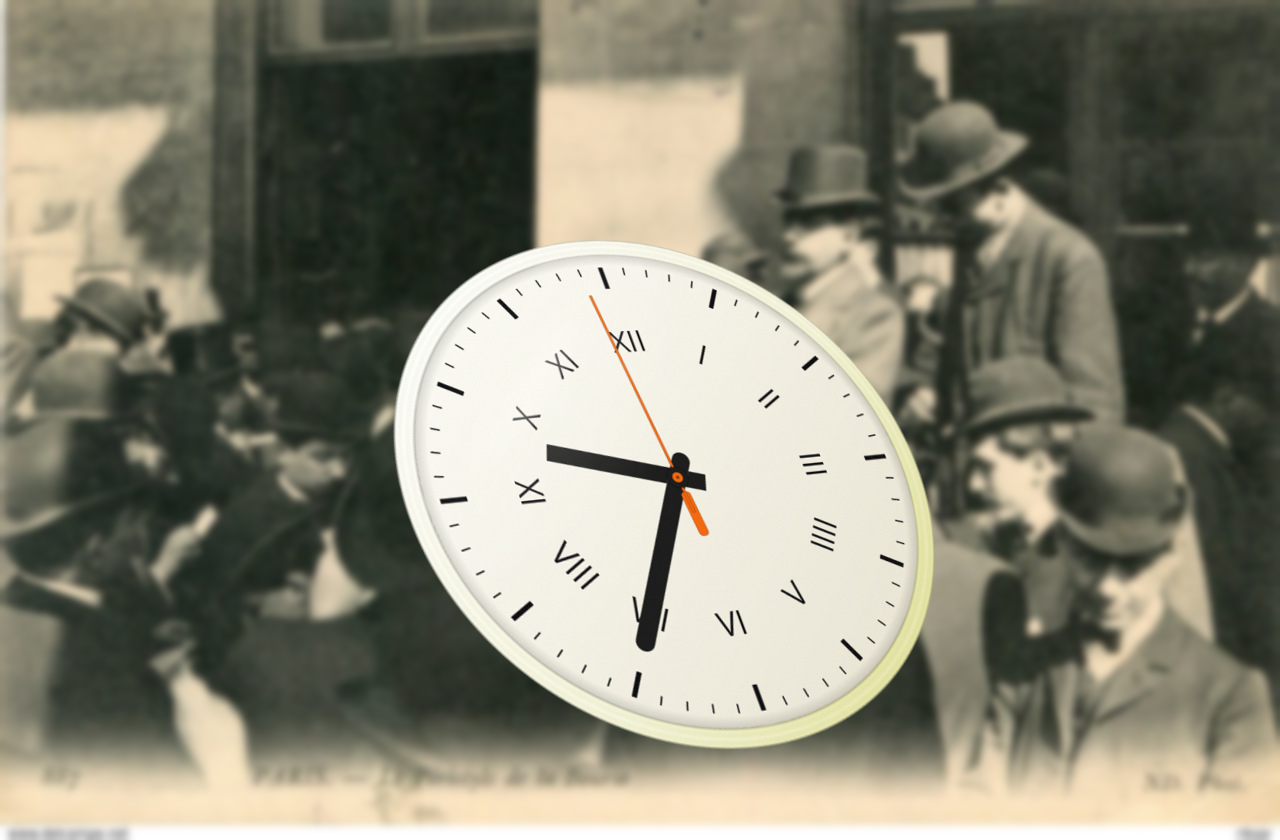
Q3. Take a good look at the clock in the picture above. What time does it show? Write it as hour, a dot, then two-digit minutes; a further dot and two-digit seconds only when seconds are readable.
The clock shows 9.34.59
